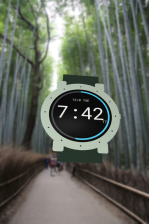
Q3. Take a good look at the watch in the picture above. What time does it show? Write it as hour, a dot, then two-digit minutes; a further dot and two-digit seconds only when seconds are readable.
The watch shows 7.42
